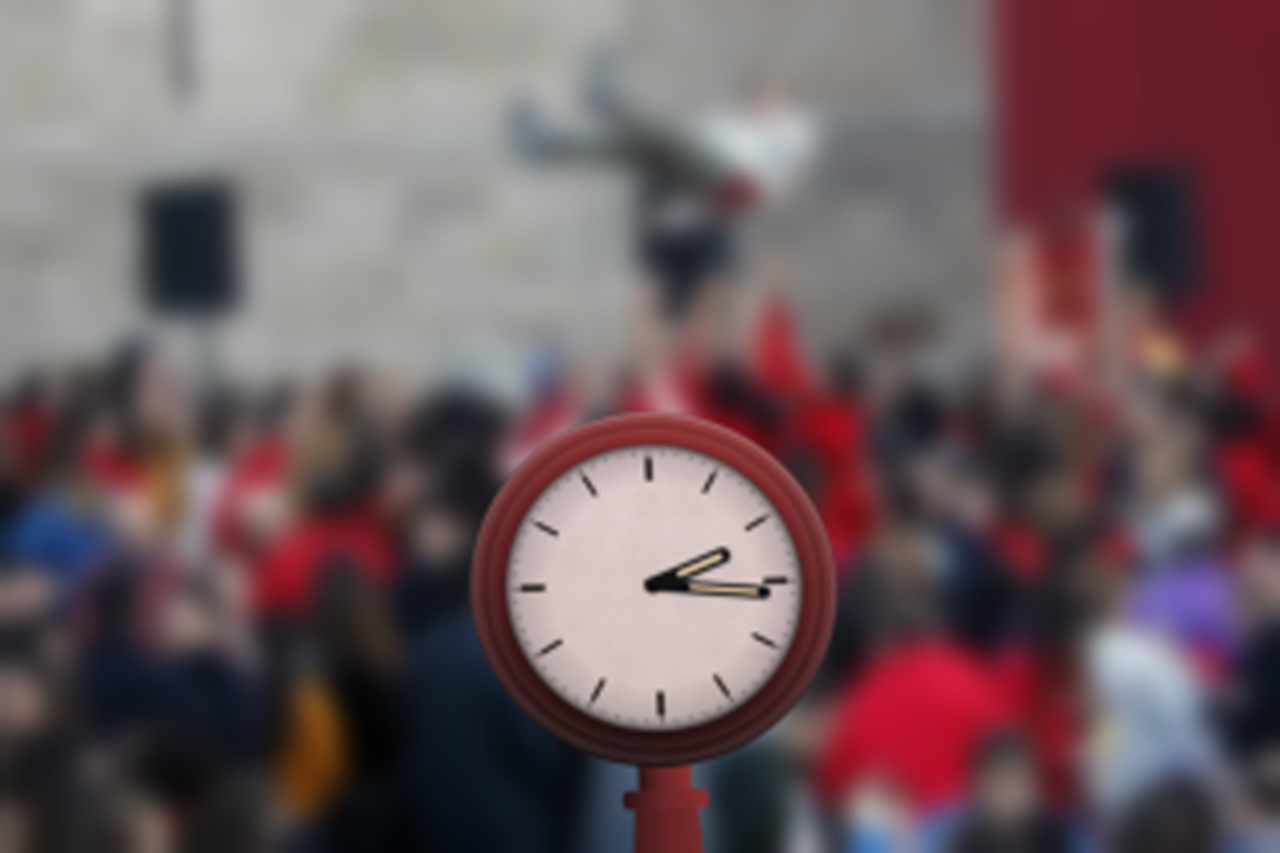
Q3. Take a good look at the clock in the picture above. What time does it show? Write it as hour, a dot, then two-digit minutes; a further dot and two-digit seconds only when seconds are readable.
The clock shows 2.16
